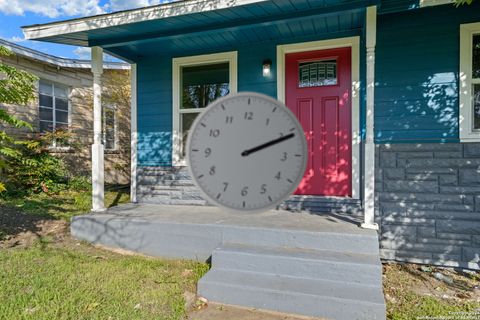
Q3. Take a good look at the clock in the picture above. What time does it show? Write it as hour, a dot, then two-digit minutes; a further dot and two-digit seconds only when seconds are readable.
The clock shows 2.11
